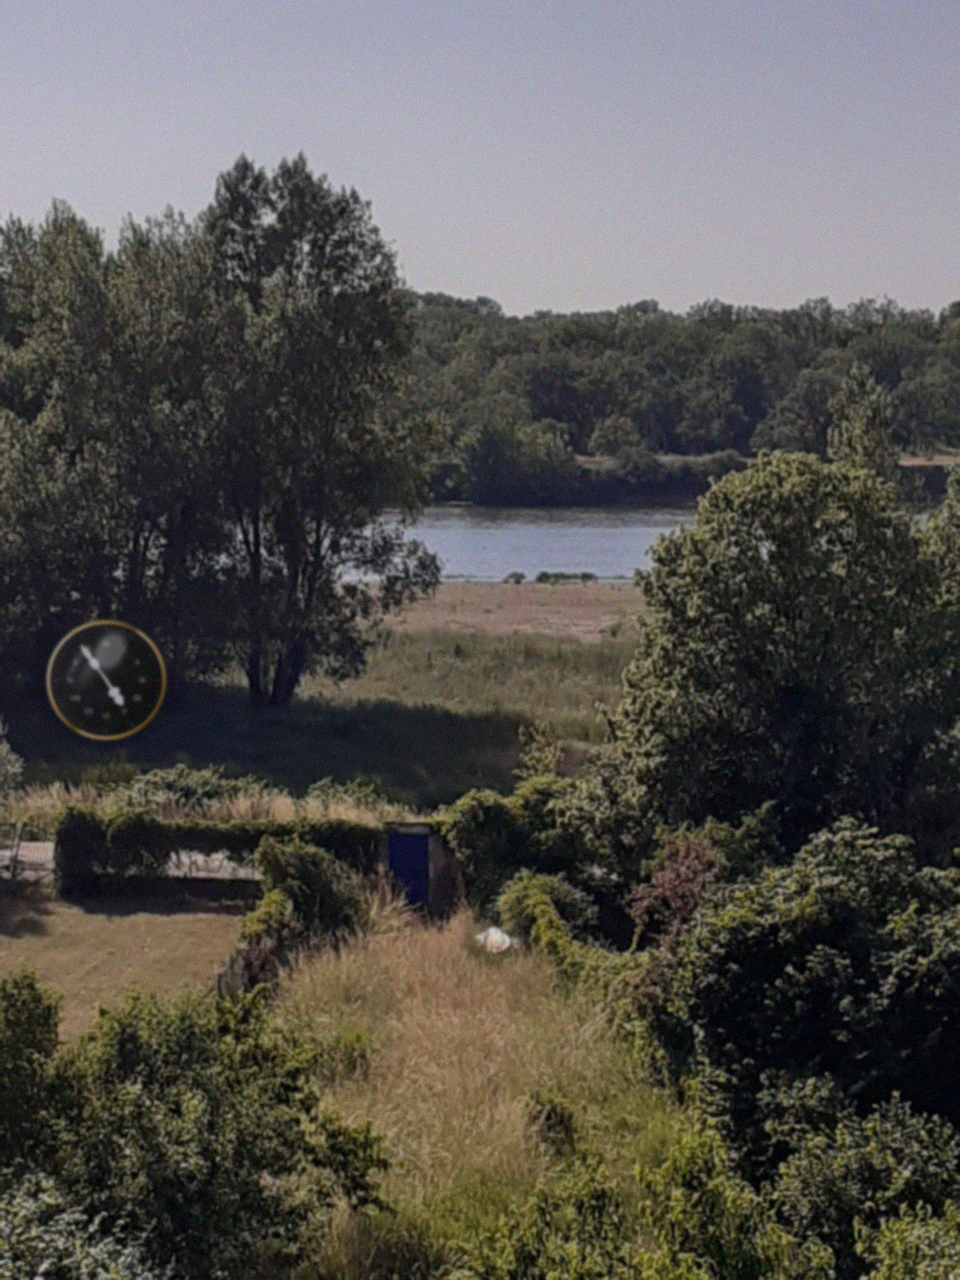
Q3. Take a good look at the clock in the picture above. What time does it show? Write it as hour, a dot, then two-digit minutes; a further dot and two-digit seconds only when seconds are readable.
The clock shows 4.54
